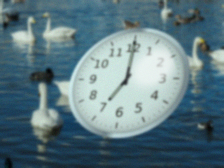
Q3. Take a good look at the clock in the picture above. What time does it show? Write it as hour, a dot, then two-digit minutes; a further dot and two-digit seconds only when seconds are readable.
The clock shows 7.00
